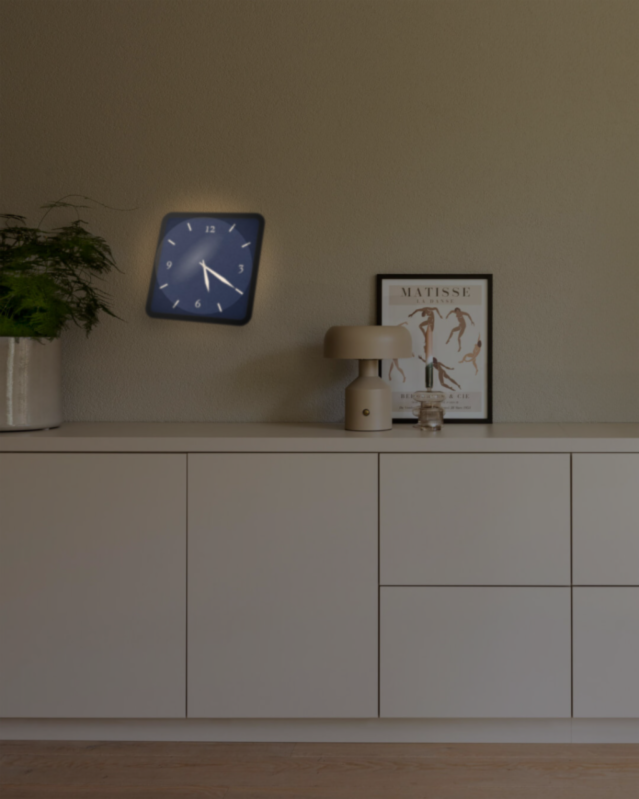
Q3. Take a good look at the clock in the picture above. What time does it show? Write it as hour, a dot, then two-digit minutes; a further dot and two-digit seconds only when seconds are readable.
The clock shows 5.20
